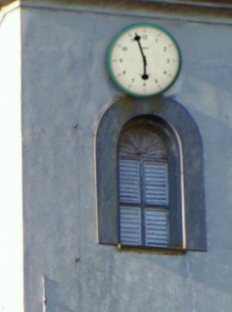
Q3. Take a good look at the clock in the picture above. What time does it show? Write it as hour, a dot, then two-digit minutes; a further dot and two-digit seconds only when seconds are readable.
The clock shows 5.57
